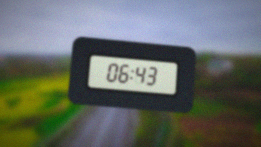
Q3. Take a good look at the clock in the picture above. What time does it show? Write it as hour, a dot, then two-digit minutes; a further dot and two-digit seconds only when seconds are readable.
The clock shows 6.43
